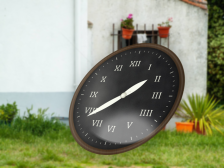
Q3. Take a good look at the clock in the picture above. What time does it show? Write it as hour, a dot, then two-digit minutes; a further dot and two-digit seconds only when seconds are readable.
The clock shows 1.39
